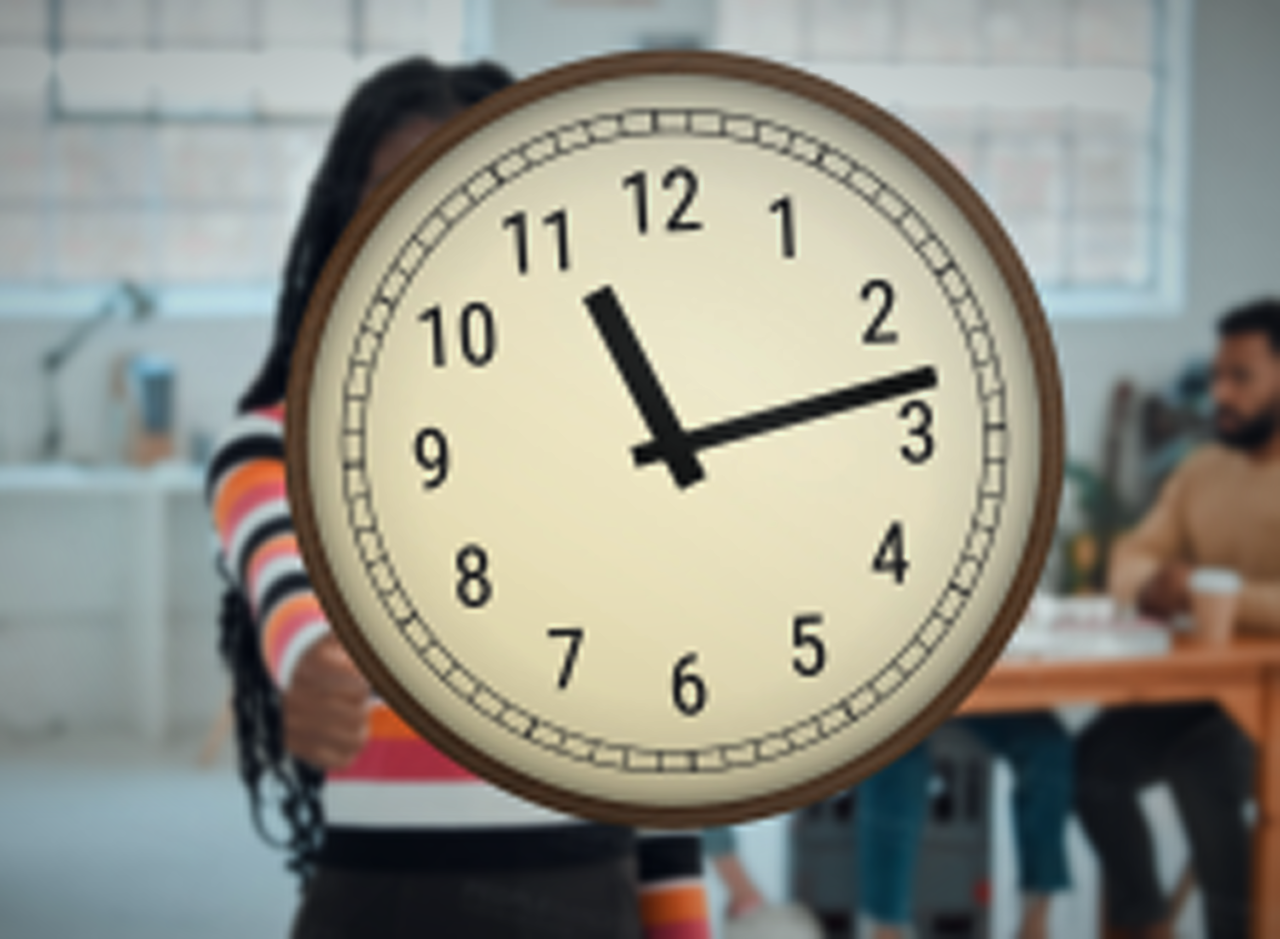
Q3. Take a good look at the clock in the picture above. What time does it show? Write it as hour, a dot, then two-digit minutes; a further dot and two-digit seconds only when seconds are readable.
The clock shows 11.13
